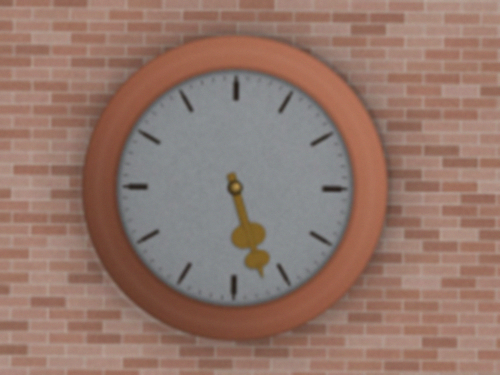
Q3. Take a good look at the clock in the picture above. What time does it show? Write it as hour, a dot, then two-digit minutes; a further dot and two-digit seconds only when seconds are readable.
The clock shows 5.27
